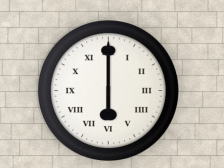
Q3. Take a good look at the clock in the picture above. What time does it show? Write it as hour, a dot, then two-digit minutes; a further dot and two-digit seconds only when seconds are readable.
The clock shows 6.00
